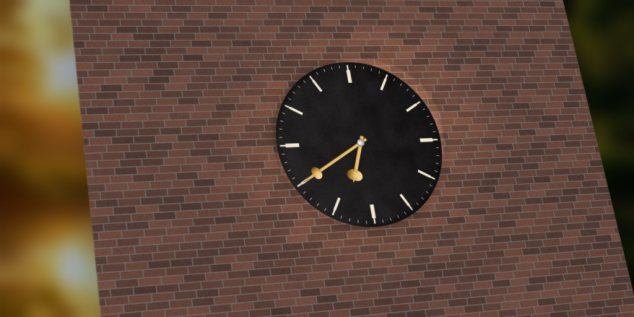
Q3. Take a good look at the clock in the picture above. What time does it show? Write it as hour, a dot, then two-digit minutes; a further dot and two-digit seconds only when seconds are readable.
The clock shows 6.40
